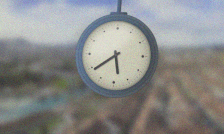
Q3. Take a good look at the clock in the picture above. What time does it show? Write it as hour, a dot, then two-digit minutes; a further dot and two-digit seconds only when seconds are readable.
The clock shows 5.39
